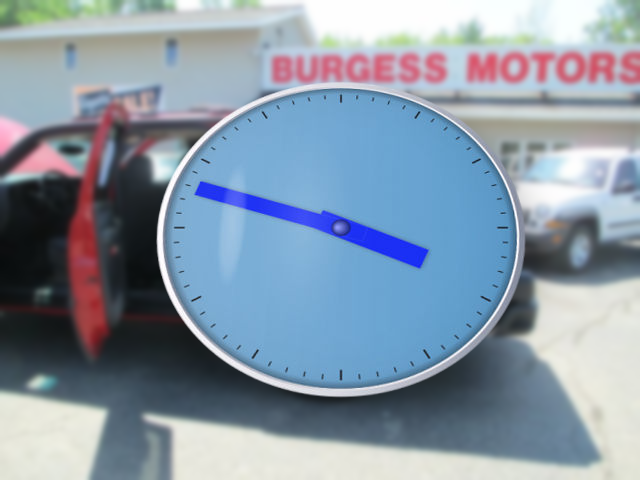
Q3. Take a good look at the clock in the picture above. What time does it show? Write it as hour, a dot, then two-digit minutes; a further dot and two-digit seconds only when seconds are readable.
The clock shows 3.48
